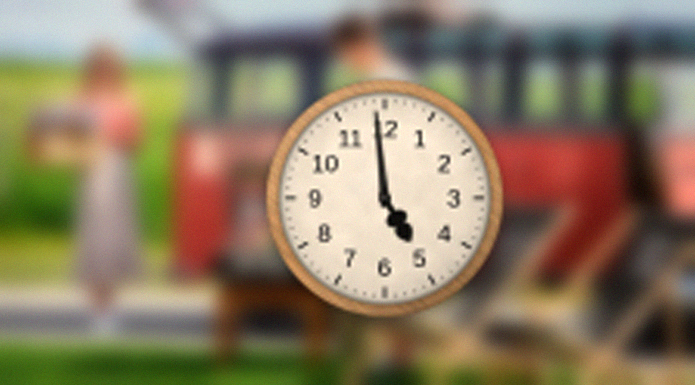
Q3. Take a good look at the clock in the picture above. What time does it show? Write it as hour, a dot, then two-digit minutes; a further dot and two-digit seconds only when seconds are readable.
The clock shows 4.59
